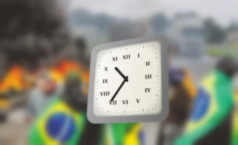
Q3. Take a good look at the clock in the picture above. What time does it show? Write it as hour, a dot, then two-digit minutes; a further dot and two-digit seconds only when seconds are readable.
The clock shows 10.36
